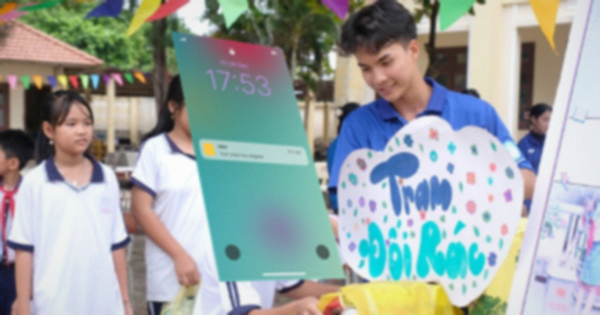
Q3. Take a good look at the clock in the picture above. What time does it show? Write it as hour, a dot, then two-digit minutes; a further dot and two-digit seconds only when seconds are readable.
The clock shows 17.53
